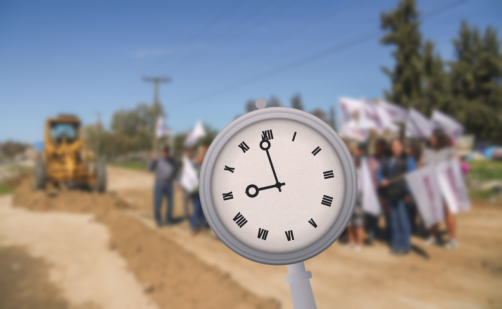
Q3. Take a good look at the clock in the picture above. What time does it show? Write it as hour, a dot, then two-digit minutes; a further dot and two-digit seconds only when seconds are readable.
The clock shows 8.59
